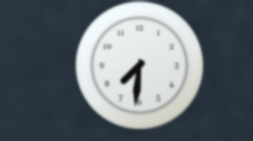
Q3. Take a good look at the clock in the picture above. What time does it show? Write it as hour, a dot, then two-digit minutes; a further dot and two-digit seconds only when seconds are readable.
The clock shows 7.31
